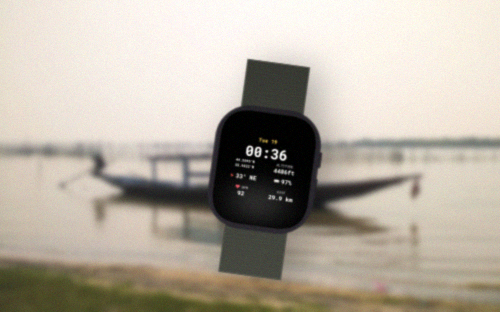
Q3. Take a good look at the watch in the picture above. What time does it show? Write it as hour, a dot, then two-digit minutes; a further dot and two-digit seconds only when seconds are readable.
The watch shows 0.36
